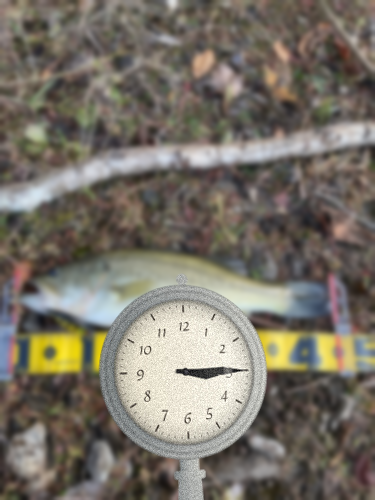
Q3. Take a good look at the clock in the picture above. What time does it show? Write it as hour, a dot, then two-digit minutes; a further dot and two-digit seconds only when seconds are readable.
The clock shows 3.15
